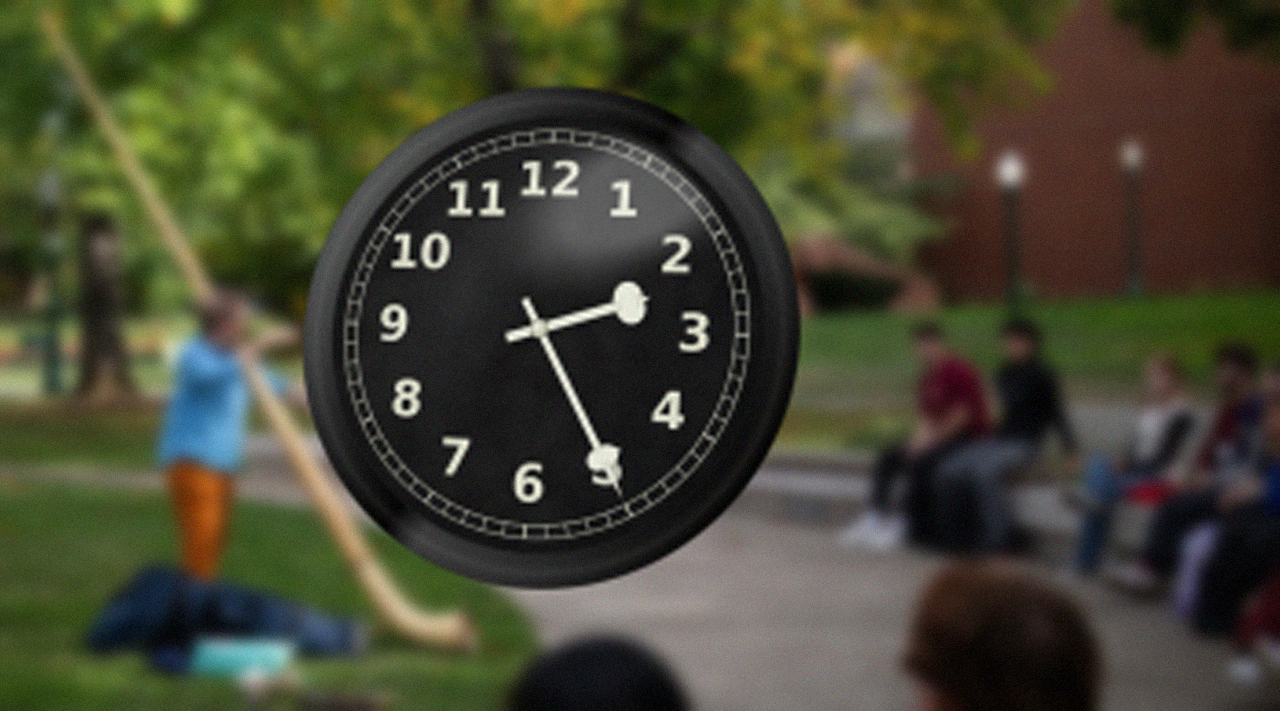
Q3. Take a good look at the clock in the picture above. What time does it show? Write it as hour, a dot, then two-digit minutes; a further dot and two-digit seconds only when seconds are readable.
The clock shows 2.25
